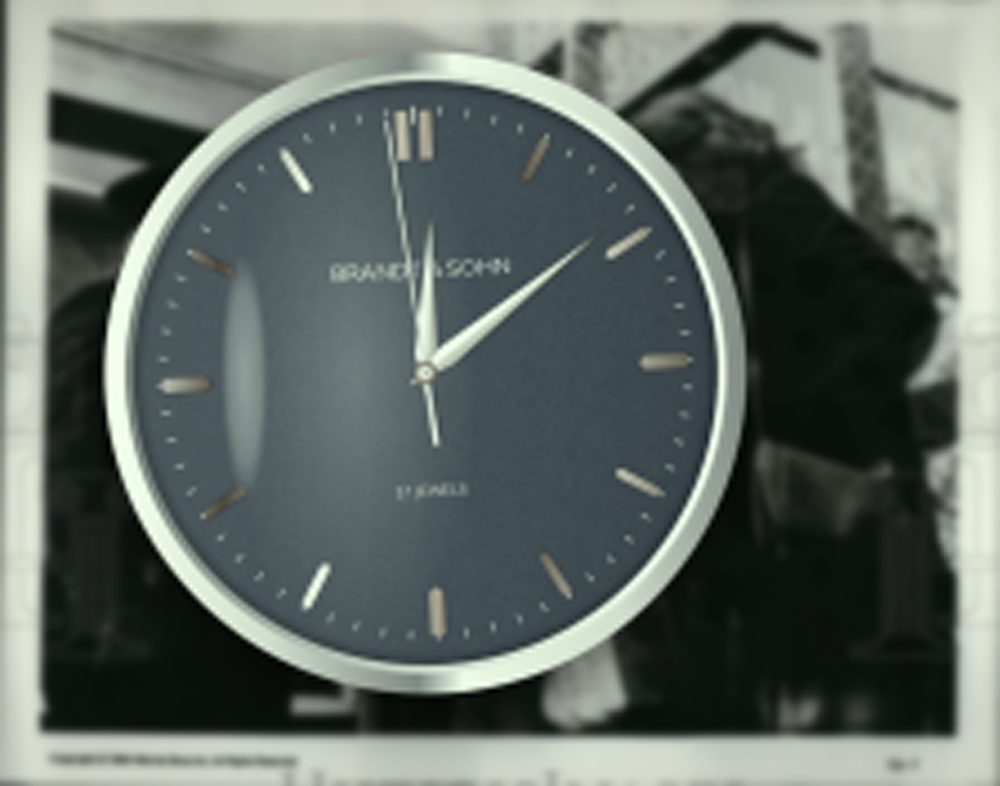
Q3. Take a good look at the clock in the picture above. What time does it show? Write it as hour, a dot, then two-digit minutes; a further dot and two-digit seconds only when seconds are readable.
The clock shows 12.08.59
